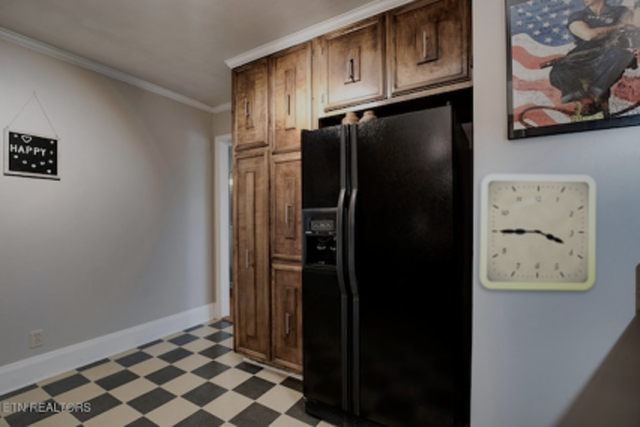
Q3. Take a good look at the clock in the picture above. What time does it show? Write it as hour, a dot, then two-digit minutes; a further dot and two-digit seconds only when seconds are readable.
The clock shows 3.45
